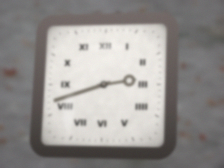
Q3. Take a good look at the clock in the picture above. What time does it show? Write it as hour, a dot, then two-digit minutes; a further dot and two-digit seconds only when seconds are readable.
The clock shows 2.42
